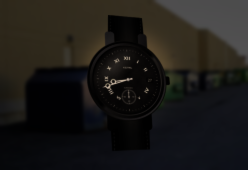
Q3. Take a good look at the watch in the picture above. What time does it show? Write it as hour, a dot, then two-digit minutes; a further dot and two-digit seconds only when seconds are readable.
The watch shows 8.42
